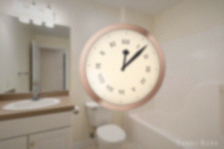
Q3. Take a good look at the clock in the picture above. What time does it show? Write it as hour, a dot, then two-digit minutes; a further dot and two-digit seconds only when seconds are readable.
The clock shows 12.07
